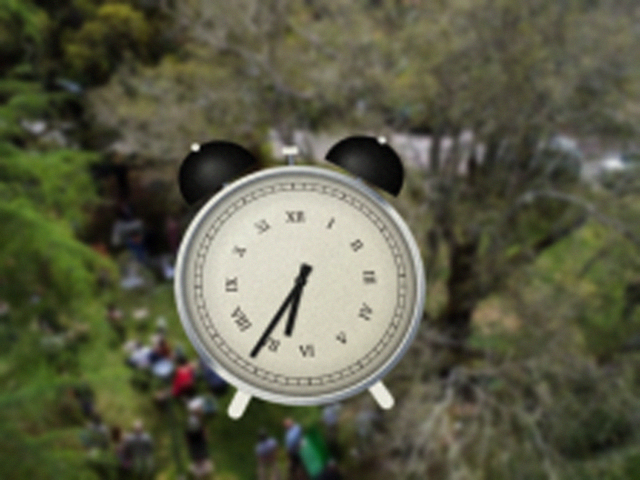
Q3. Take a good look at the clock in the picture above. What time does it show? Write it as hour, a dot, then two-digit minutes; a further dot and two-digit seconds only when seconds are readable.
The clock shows 6.36
